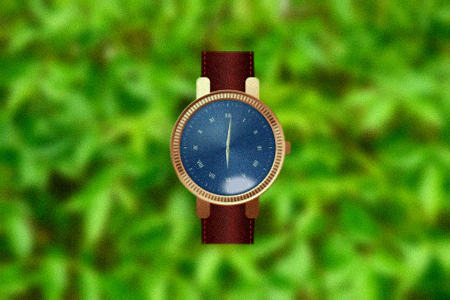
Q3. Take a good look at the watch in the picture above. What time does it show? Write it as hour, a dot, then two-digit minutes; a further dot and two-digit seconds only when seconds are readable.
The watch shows 6.01
